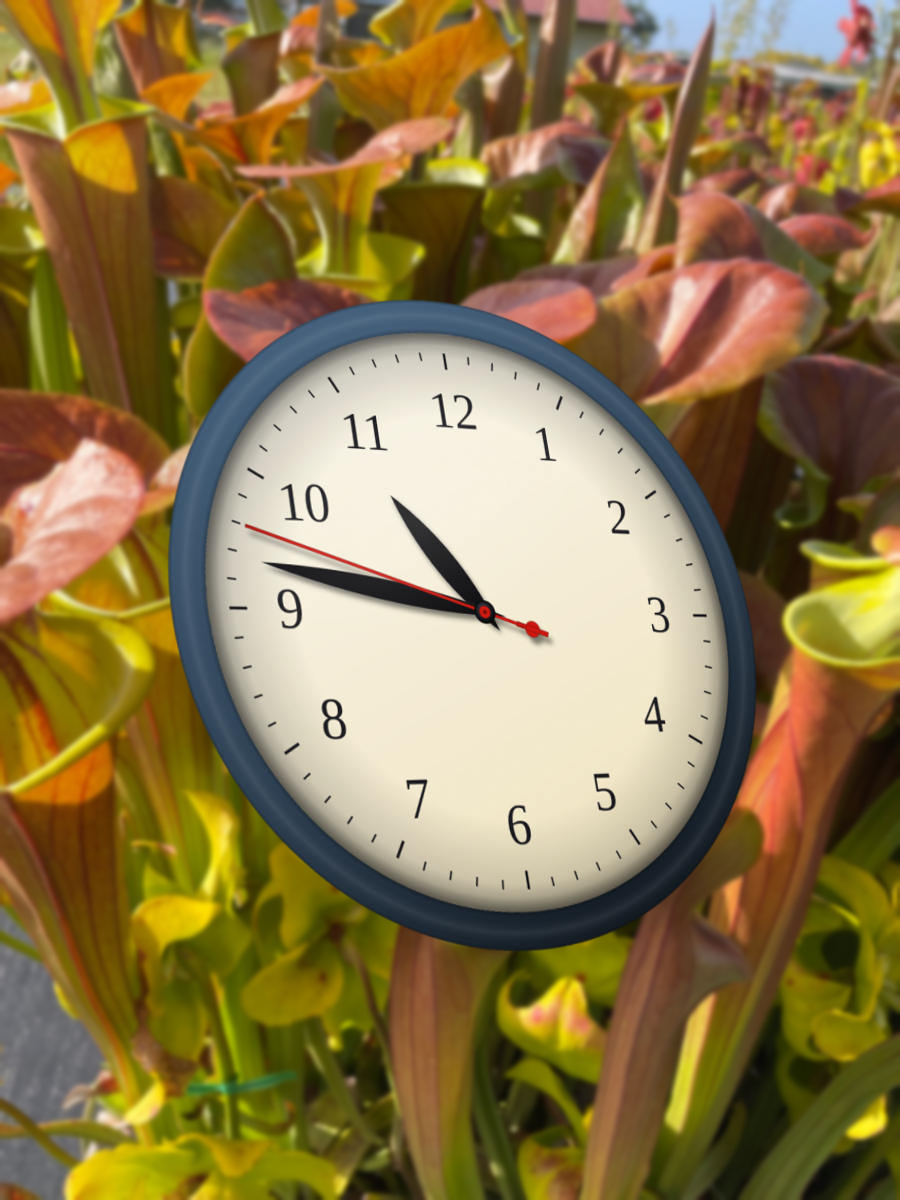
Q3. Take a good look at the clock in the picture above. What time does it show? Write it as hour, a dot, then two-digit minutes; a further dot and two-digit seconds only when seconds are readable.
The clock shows 10.46.48
